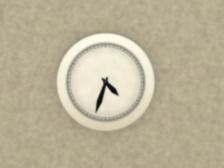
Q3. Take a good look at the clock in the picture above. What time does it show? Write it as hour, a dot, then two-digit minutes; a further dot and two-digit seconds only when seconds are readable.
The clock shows 4.33
